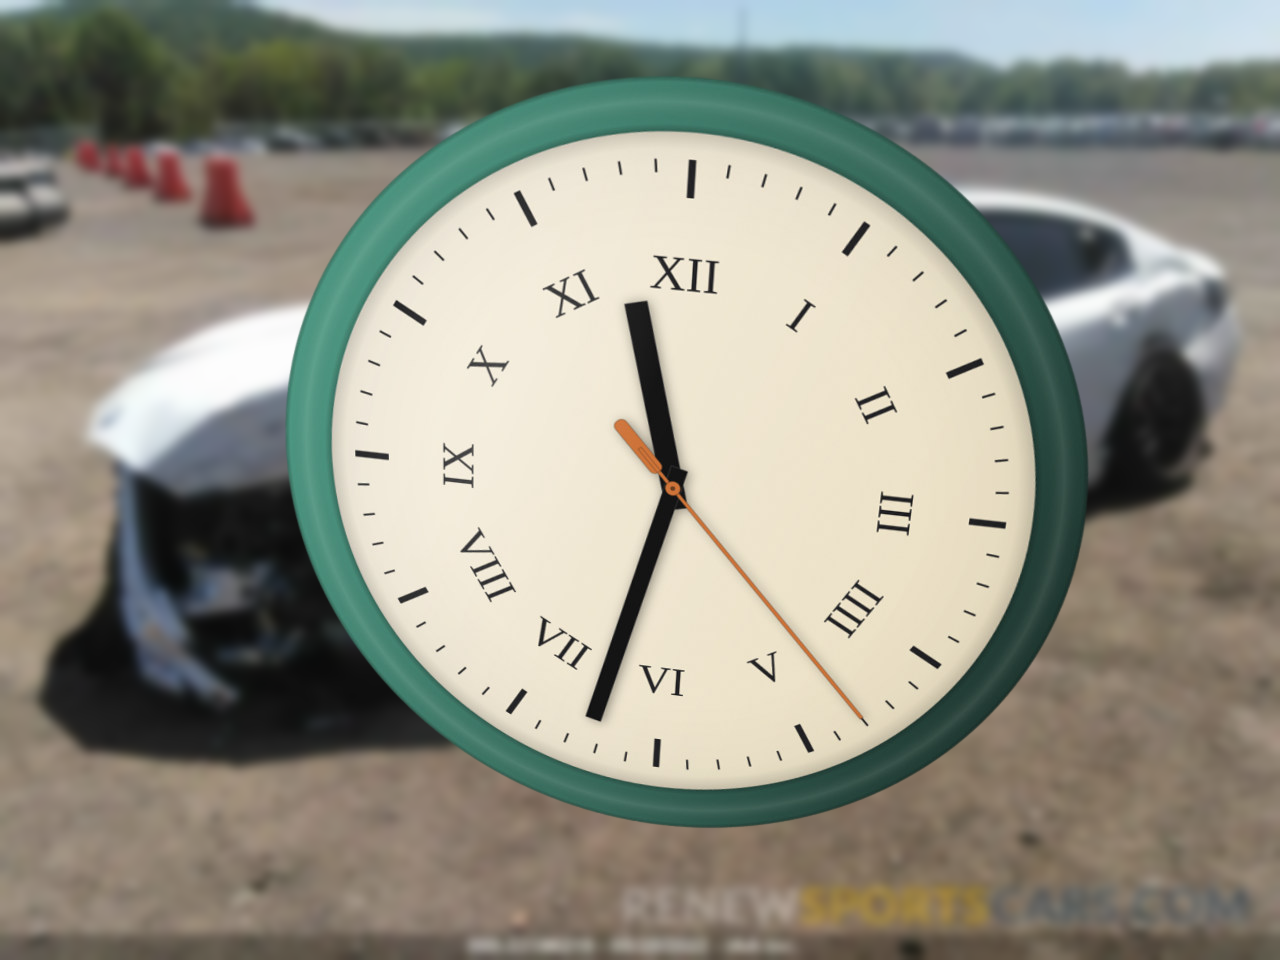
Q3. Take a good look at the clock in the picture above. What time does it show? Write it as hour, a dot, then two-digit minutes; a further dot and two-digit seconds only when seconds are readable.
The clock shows 11.32.23
